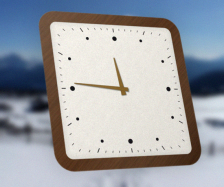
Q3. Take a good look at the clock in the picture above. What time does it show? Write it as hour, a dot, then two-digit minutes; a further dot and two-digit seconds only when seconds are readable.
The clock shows 11.46
